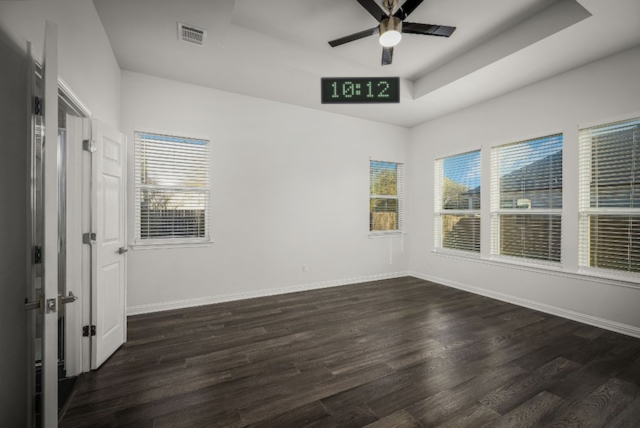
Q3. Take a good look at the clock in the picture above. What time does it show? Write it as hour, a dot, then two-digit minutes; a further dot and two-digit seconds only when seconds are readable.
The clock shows 10.12
